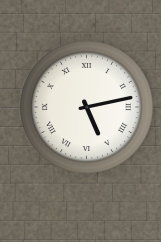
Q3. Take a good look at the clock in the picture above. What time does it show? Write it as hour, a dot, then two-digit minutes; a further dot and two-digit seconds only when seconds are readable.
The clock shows 5.13
